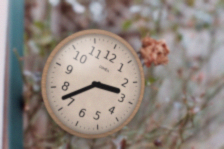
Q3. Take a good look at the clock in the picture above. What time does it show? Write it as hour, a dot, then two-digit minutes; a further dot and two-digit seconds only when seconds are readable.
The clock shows 2.37
